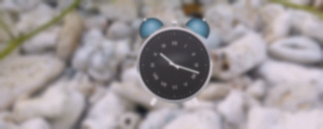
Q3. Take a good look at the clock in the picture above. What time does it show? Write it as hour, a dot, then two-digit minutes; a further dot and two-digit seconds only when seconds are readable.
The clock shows 10.18
